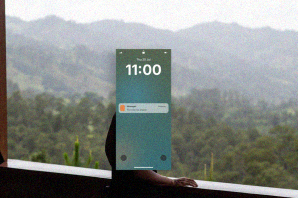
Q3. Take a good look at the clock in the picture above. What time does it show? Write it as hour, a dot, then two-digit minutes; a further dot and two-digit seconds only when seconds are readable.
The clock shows 11.00
